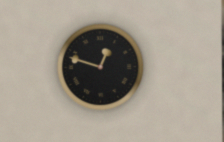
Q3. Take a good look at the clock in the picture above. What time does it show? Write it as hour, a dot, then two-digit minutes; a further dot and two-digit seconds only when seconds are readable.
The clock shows 12.48
